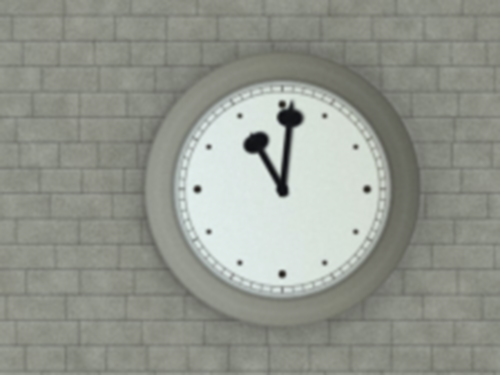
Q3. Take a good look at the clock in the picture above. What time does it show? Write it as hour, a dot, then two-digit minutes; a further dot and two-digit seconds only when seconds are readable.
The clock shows 11.01
